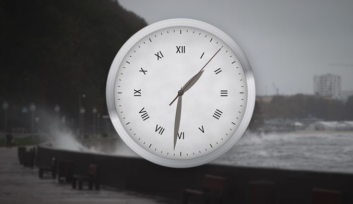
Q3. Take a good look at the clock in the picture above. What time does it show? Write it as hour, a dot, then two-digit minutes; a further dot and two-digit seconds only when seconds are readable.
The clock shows 1.31.07
